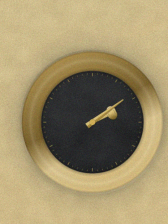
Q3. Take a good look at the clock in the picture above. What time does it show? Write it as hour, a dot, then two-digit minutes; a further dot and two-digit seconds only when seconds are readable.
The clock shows 2.09
